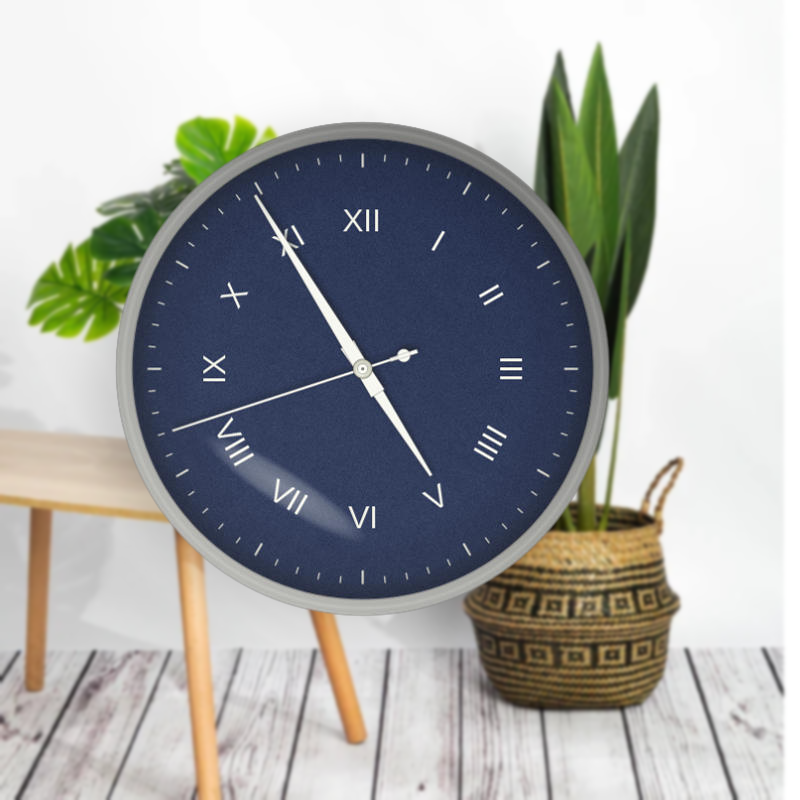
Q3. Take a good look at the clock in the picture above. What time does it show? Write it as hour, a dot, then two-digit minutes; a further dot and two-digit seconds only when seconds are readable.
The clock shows 4.54.42
